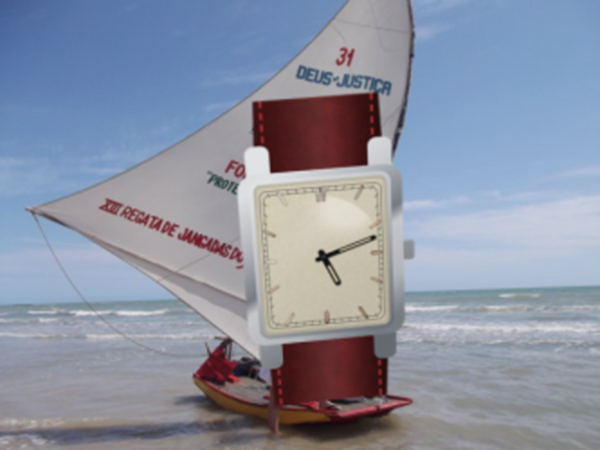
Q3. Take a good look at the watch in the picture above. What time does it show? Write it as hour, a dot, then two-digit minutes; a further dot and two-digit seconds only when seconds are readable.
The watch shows 5.12
